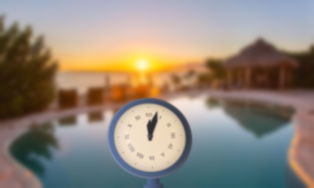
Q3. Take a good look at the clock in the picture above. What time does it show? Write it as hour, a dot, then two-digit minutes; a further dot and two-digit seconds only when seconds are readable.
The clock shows 12.03
